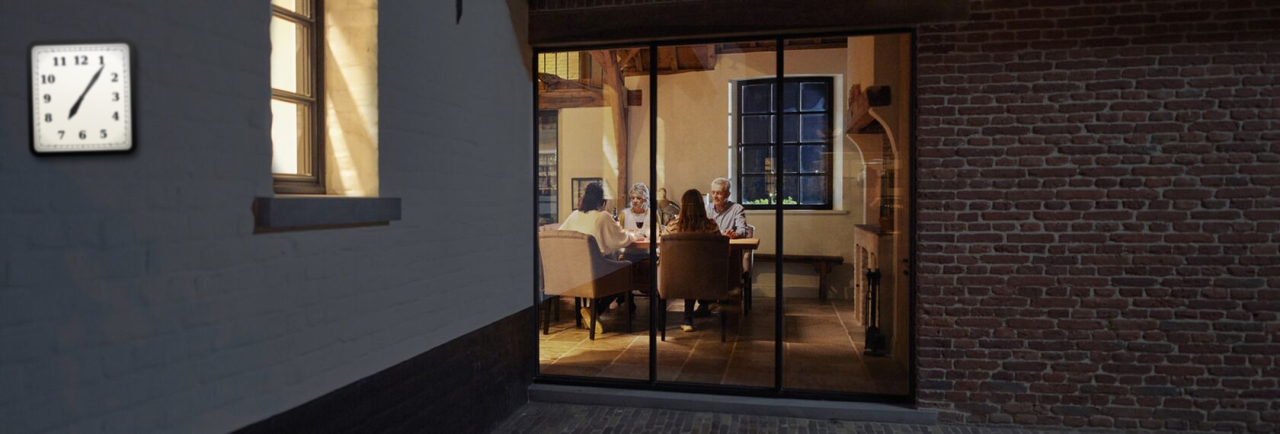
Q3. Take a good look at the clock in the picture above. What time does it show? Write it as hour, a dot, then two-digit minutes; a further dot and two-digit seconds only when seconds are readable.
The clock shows 7.06
